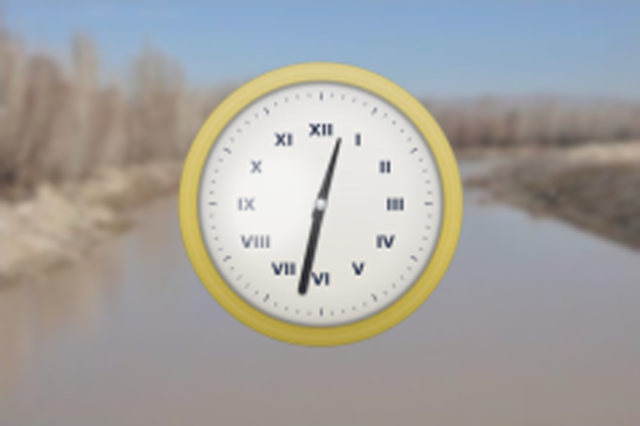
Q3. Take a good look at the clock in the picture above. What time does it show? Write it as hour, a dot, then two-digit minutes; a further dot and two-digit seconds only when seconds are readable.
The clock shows 12.32
